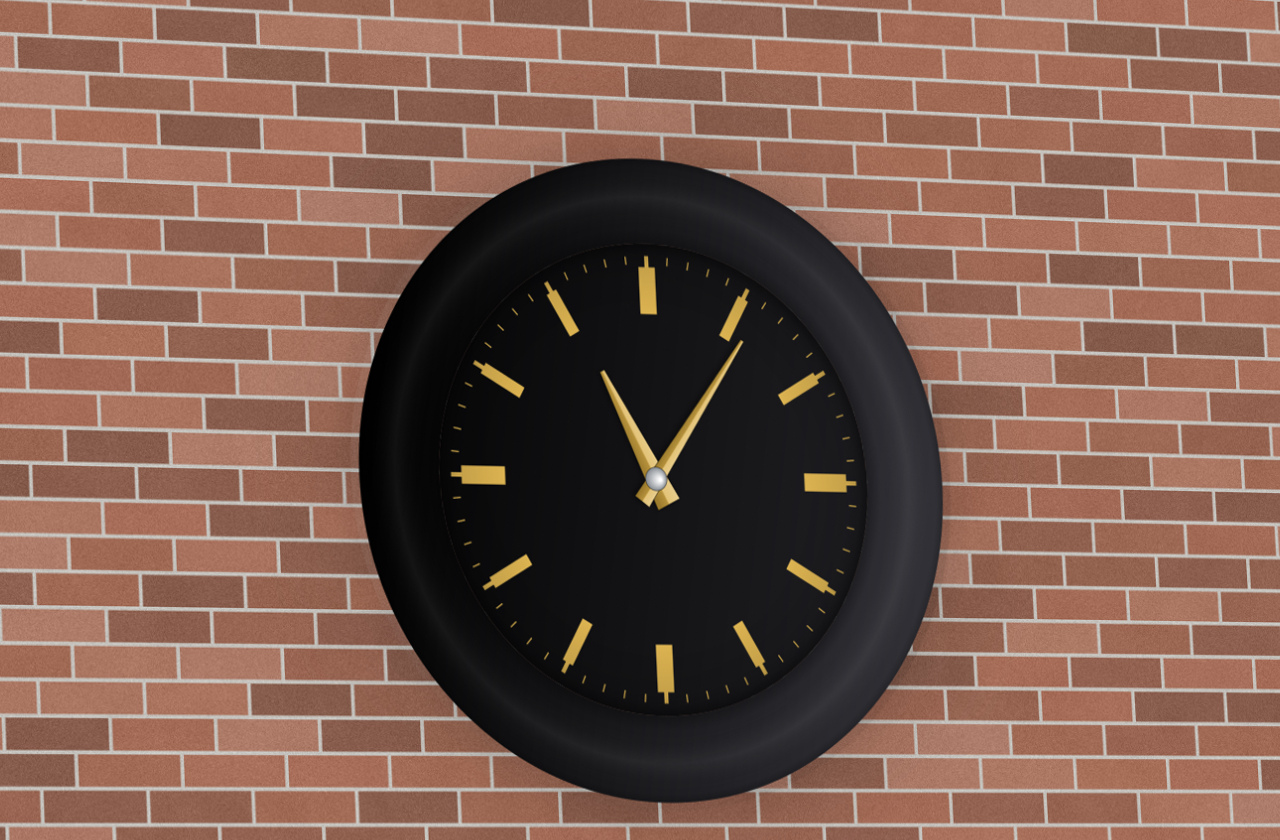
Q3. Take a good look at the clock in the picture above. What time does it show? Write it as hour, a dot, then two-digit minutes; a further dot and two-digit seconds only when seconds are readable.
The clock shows 11.06
